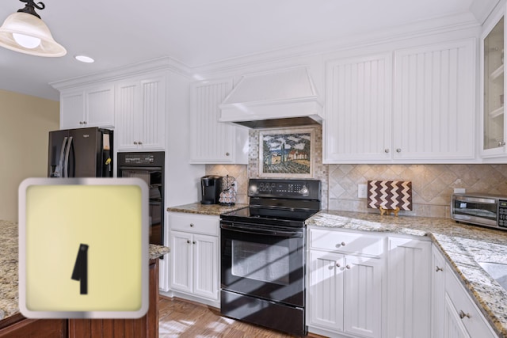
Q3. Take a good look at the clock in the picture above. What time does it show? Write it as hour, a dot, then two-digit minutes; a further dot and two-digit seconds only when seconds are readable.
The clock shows 6.30
